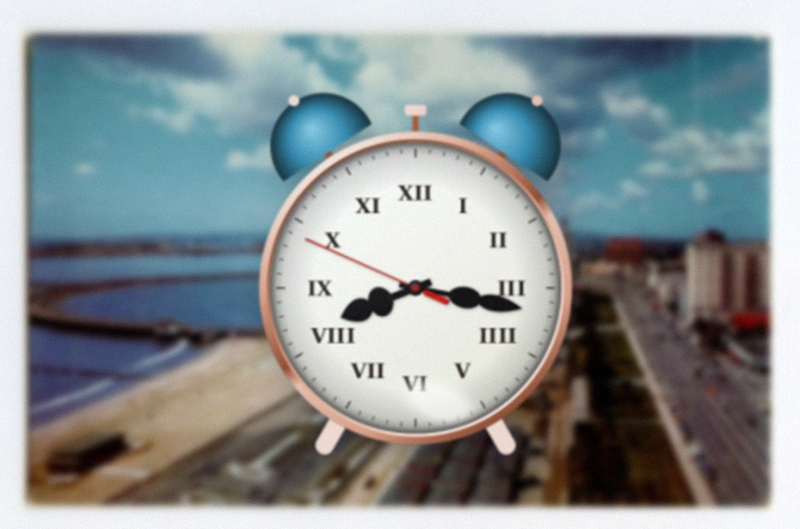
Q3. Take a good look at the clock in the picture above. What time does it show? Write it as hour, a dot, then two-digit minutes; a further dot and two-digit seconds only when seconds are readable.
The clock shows 8.16.49
